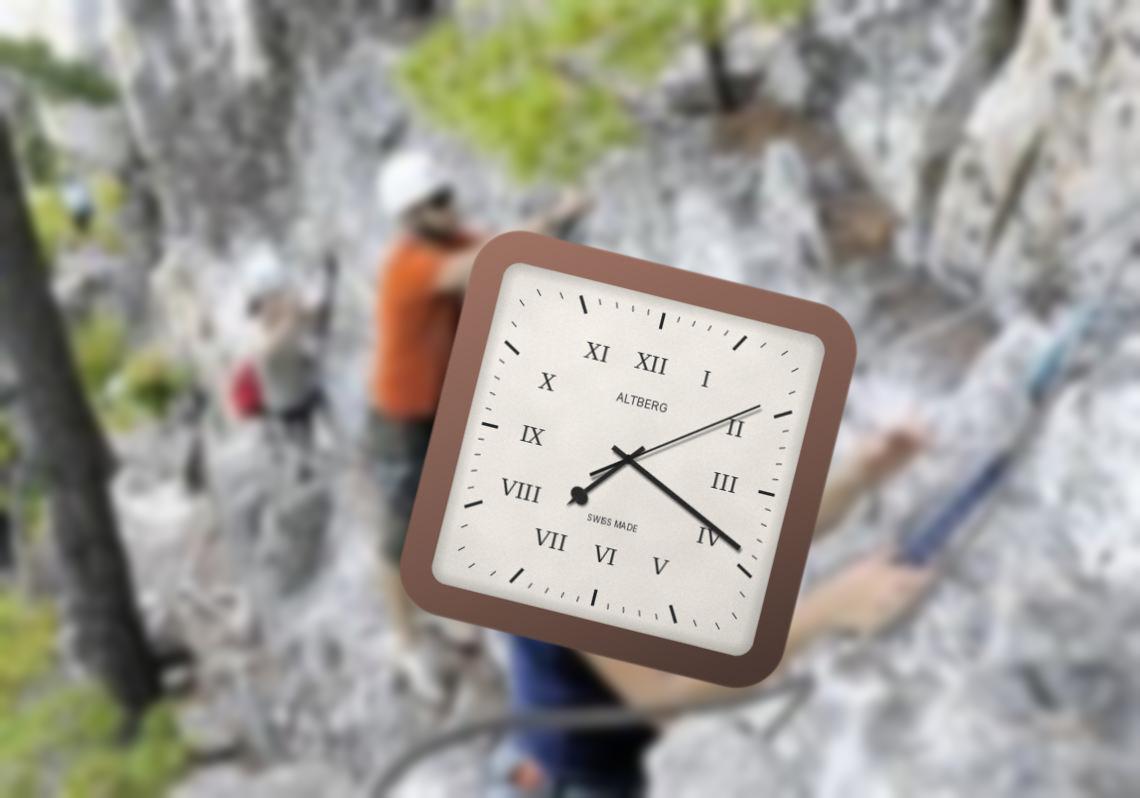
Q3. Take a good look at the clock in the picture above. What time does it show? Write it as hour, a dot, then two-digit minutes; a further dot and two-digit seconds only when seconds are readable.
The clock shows 7.19.09
